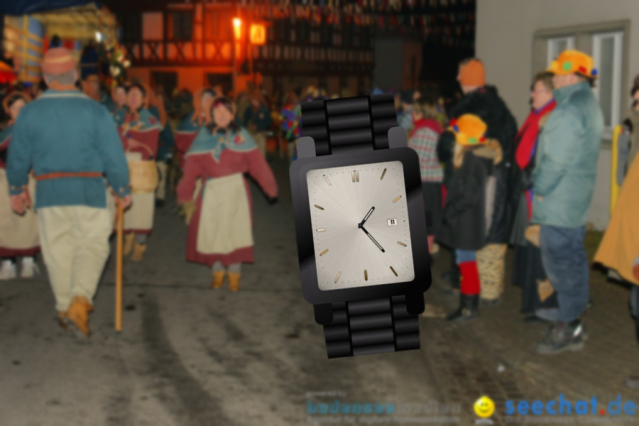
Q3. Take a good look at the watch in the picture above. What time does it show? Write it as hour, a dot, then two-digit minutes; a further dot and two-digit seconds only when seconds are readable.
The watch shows 1.24
